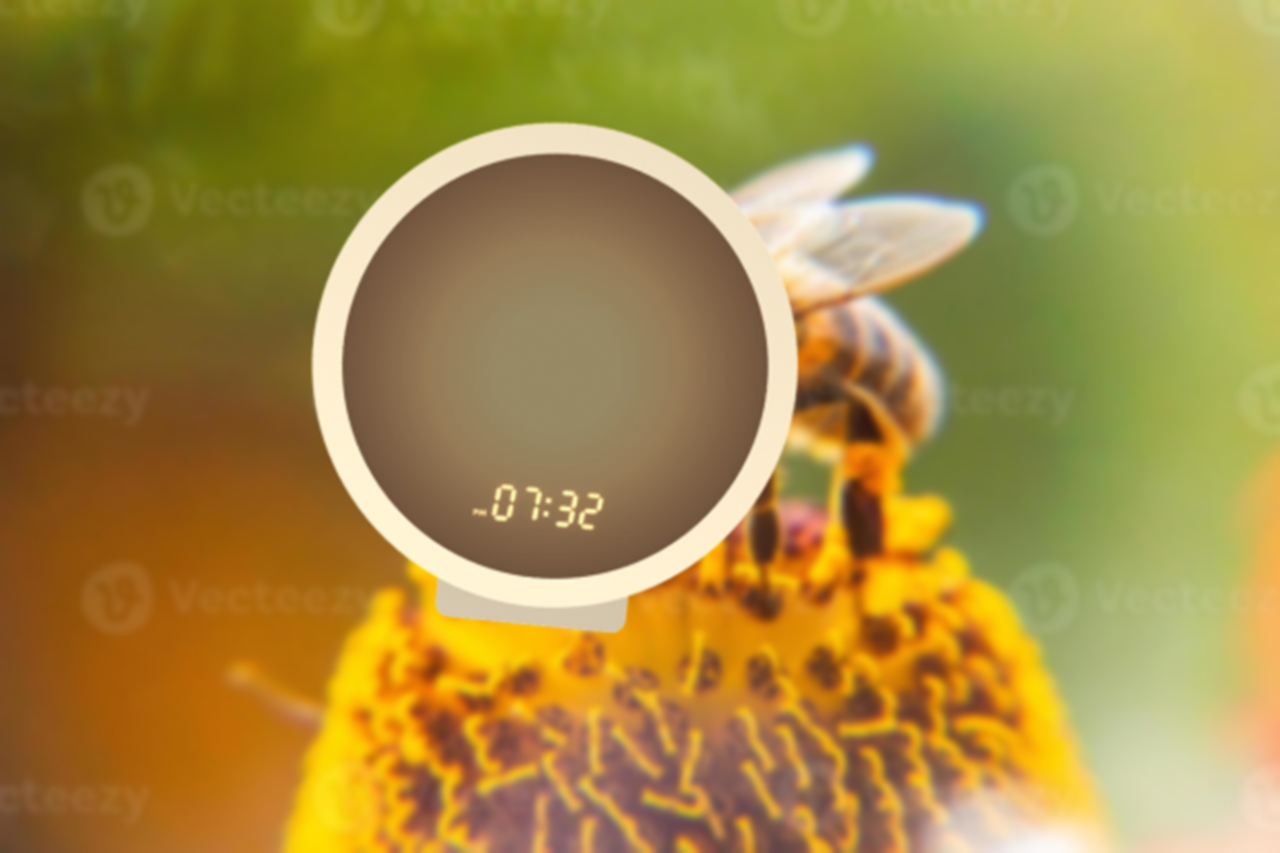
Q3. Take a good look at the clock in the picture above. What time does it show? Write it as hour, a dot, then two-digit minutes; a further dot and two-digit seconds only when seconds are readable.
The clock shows 7.32
